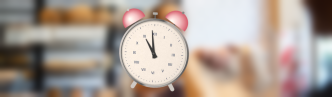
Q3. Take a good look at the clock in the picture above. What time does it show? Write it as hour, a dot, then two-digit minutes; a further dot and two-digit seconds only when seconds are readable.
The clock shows 10.59
